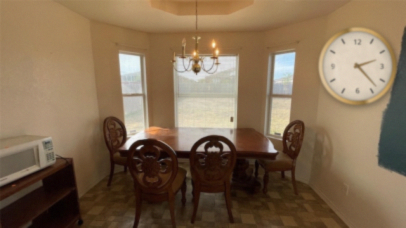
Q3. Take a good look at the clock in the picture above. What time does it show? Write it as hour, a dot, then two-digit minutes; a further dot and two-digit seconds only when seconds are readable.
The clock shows 2.23
